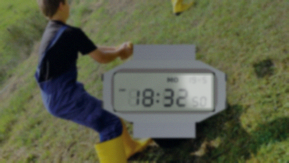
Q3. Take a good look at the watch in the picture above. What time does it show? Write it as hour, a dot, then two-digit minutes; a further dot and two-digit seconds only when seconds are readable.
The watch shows 18.32
